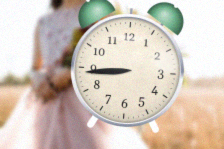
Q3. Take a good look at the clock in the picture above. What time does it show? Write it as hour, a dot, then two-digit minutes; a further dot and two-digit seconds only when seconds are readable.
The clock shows 8.44
